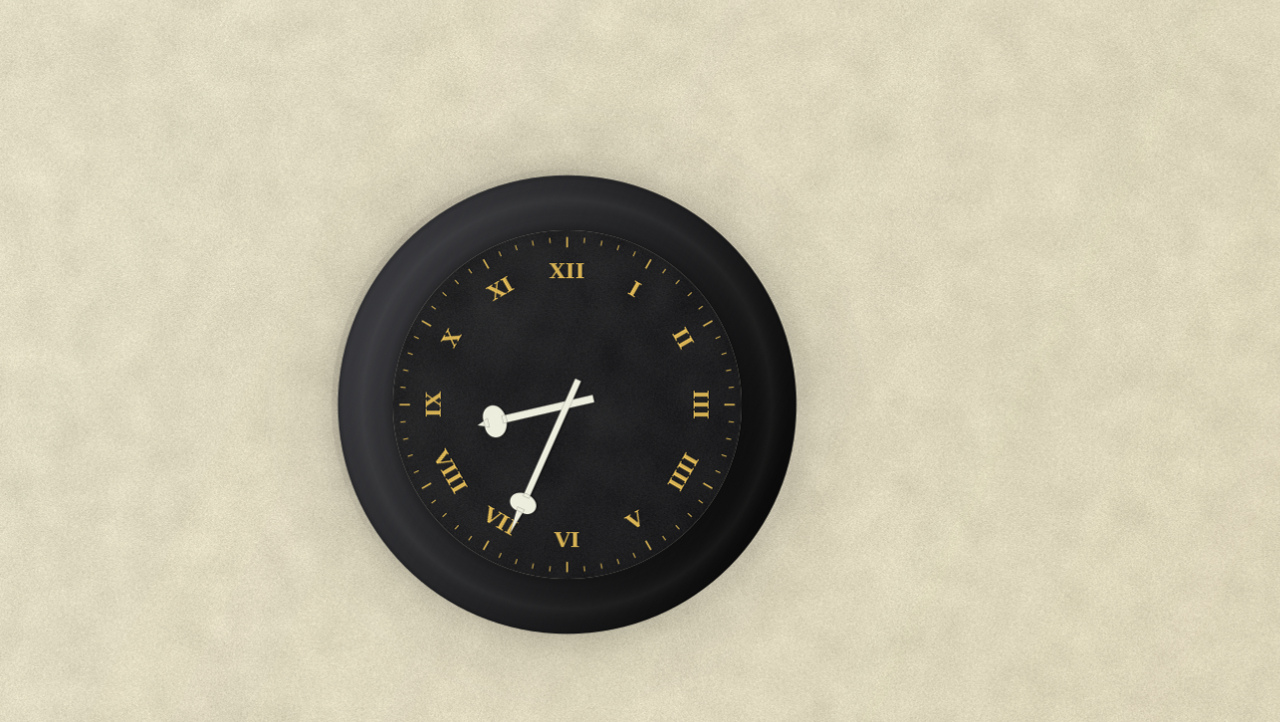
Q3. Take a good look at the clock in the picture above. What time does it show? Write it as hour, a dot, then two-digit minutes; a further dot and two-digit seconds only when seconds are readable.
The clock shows 8.34
